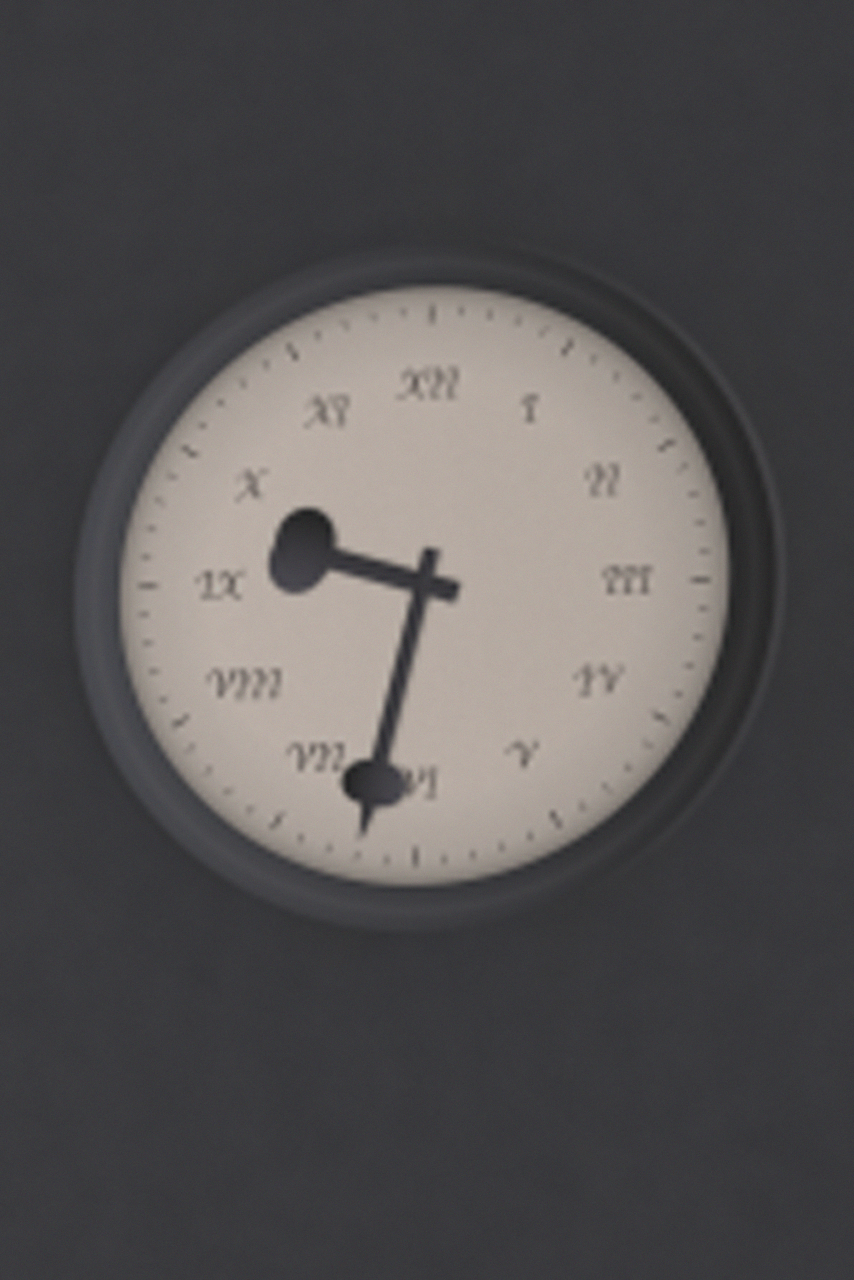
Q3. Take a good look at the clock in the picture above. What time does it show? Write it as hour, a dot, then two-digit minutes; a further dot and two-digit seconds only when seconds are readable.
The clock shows 9.32
